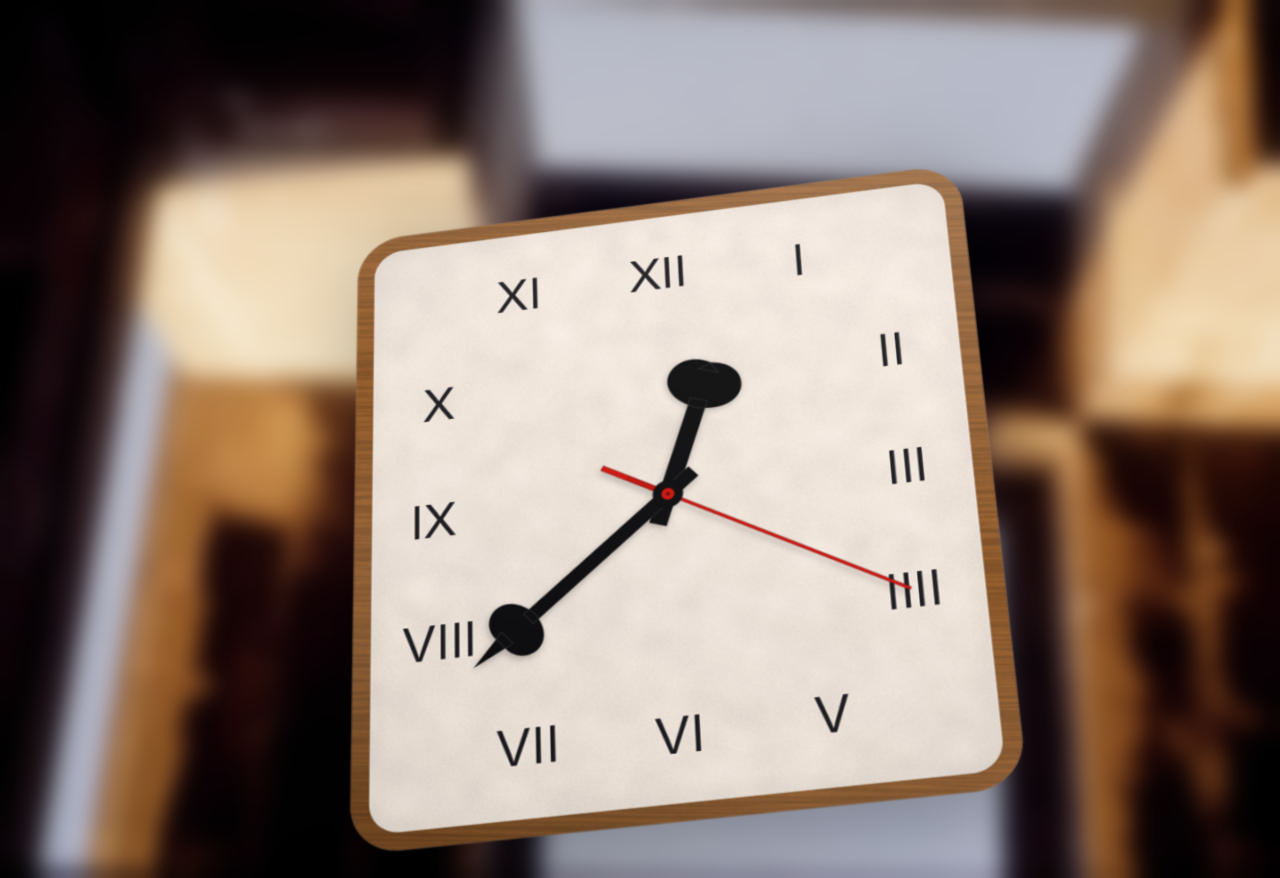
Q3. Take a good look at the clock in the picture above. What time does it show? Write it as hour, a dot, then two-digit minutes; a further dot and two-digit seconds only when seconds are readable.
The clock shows 12.38.20
